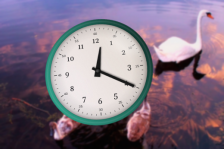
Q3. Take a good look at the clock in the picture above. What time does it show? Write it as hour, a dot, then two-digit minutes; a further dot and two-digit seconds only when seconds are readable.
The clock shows 12.20
